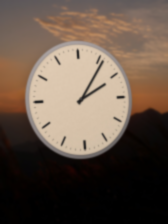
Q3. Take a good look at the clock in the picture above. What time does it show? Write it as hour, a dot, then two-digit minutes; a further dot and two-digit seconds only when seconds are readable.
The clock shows 2.06
